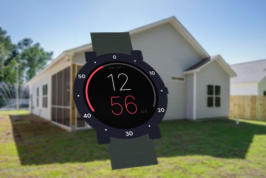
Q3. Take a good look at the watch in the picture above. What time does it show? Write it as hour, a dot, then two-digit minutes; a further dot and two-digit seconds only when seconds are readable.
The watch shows 12.56
